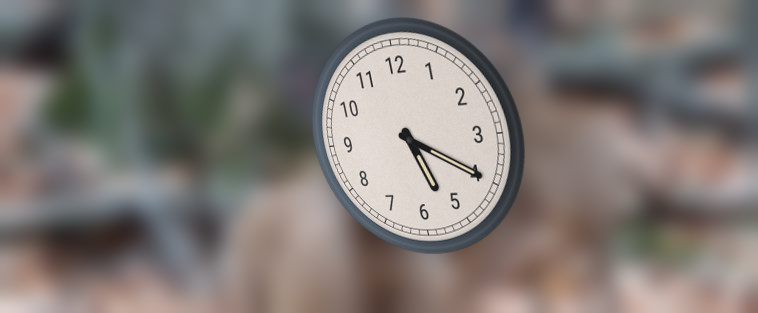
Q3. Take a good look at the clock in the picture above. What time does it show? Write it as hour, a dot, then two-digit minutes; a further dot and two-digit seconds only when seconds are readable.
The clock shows 5.20
